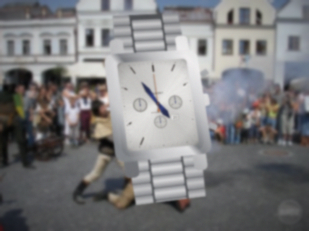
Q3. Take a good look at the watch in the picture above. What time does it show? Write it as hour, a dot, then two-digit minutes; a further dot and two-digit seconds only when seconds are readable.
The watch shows 4.55
